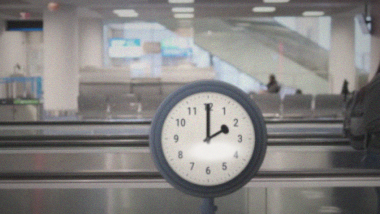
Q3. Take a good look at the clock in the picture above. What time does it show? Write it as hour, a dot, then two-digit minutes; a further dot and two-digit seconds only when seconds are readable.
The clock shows 2.00
